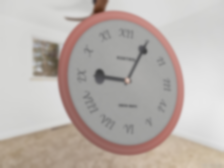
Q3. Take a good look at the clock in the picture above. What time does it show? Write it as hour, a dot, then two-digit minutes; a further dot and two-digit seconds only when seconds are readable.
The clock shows 9.05
